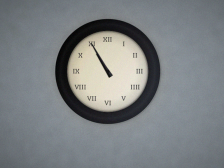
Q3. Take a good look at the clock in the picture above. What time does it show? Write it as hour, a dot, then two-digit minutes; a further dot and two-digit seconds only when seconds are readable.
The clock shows 10.55
